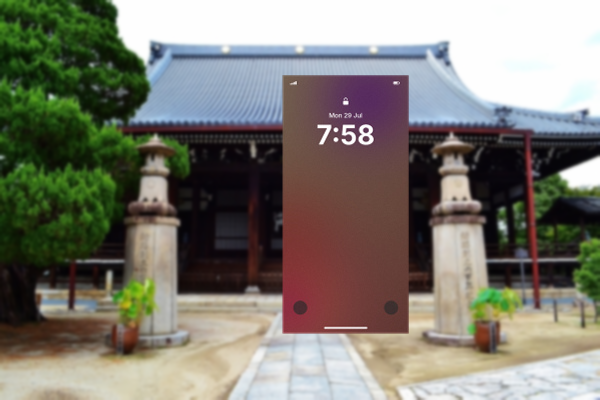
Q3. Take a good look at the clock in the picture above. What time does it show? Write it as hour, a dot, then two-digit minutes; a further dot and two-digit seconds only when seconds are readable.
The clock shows 7.58
